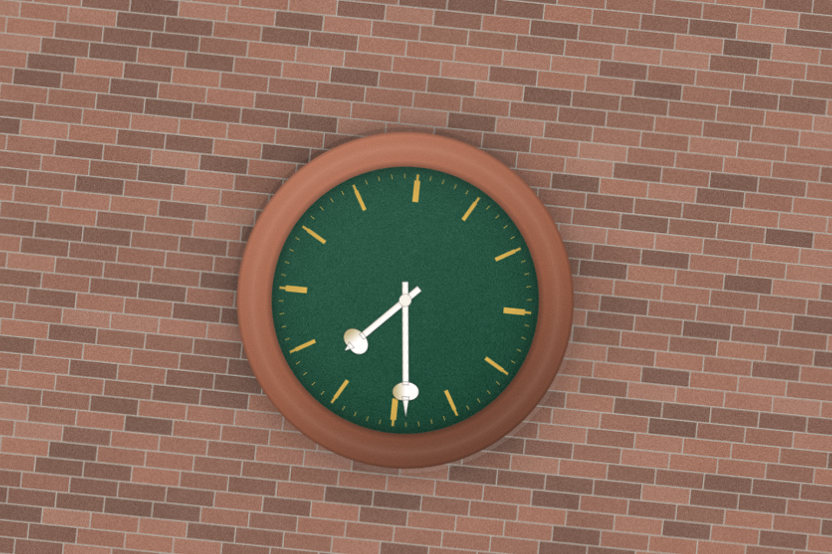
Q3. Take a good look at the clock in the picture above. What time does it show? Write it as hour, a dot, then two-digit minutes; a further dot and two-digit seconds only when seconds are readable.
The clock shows 7.29
